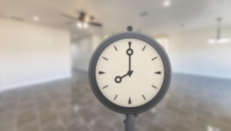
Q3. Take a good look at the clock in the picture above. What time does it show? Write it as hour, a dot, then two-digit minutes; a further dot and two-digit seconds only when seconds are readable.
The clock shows 8.00
